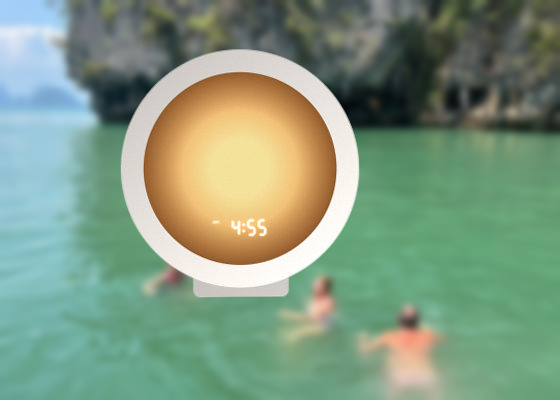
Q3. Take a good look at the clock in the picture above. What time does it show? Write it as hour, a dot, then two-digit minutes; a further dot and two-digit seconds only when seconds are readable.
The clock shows 4.55
